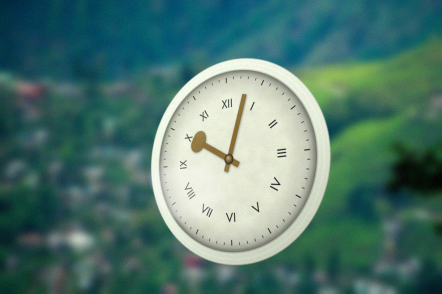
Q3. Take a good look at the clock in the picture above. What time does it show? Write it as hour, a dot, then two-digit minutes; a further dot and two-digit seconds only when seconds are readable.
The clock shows 10.03
